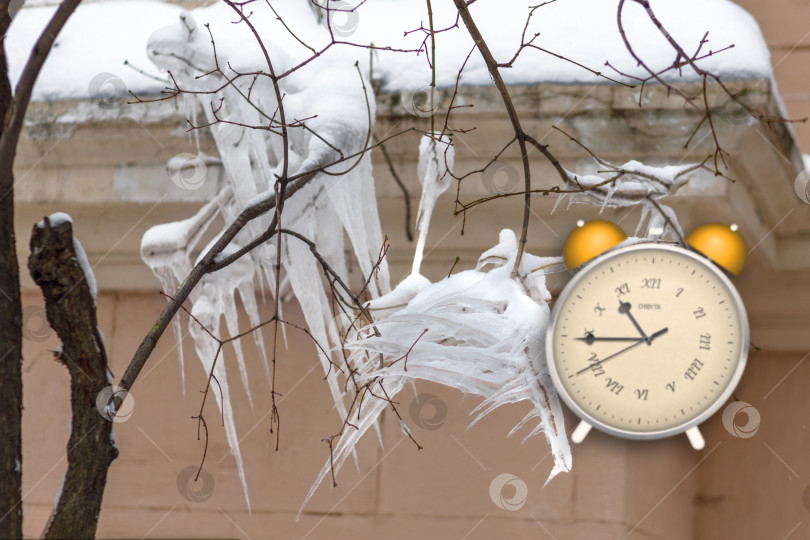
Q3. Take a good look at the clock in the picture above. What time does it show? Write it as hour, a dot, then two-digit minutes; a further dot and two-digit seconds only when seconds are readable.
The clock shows 10.44.40
